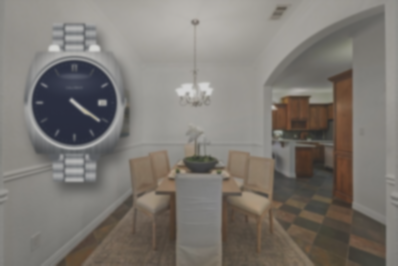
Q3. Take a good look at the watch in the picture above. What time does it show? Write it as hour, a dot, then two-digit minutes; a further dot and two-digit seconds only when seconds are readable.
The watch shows 4.21
